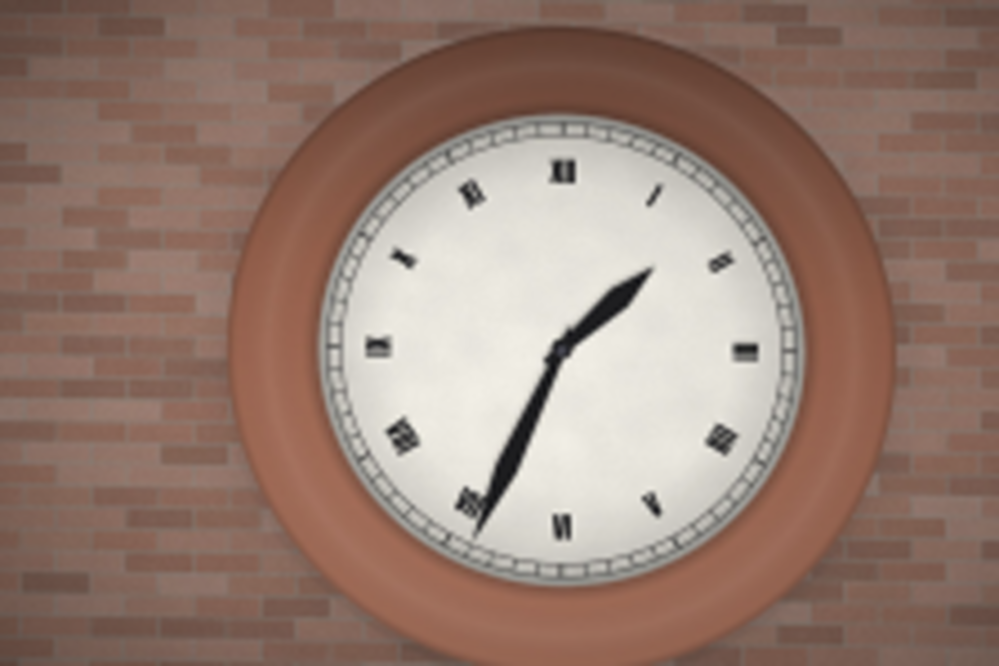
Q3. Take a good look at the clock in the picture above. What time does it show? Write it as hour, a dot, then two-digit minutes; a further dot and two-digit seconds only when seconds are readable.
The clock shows 1.34
